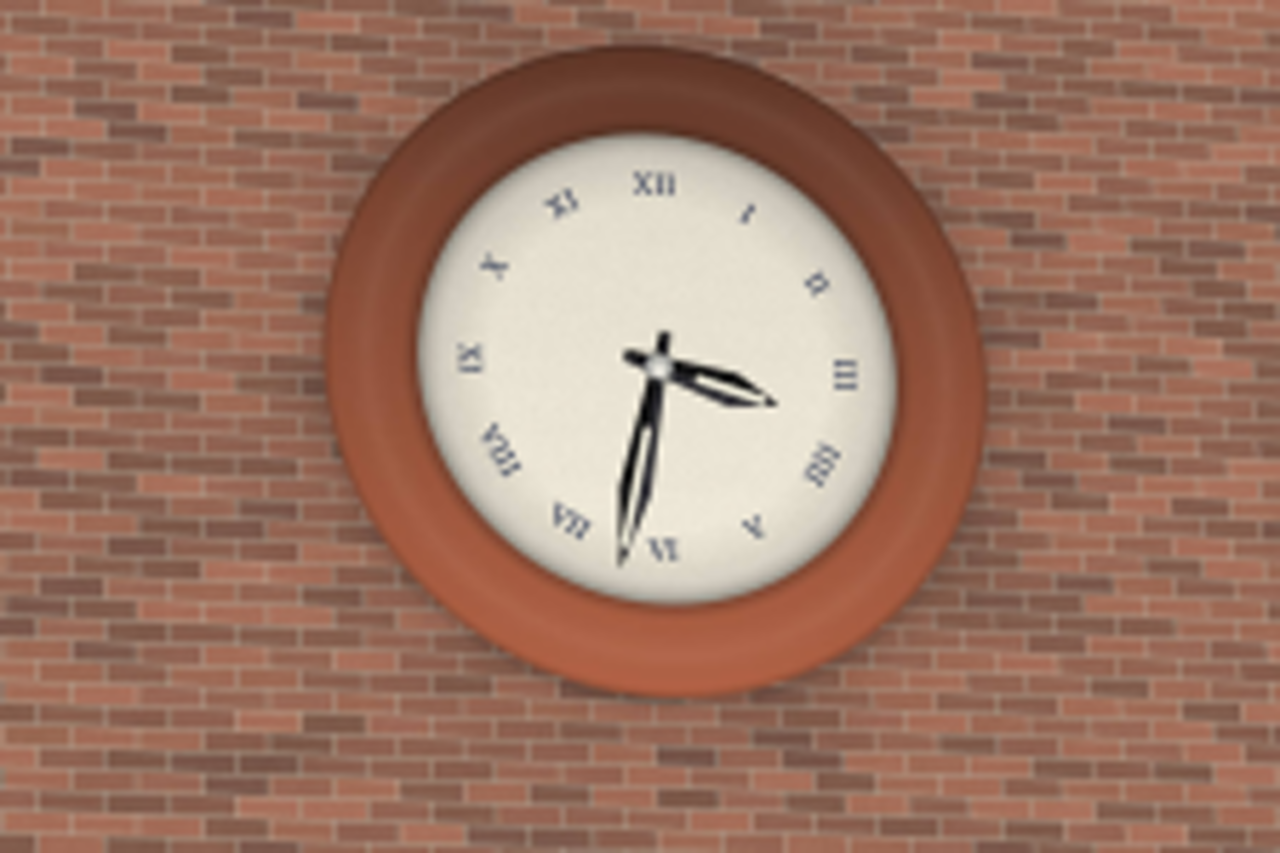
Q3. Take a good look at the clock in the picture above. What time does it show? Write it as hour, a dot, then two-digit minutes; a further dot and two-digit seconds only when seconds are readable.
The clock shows 3.32
